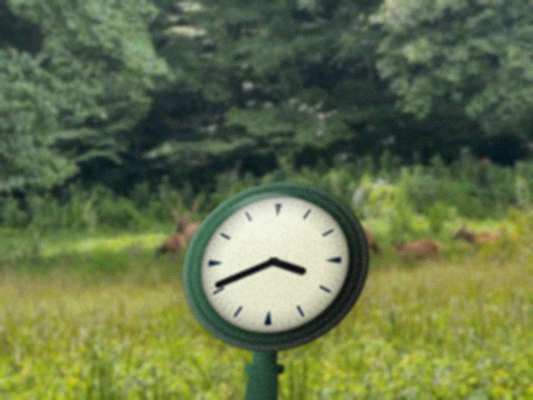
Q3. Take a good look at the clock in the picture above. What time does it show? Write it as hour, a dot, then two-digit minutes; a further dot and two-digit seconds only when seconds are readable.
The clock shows 3.41
